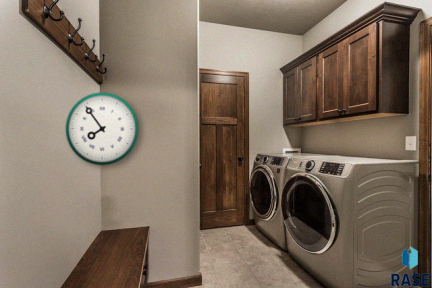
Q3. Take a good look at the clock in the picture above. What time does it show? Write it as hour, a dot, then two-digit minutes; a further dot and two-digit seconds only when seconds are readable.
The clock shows 7.54
